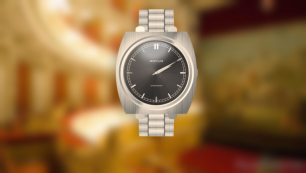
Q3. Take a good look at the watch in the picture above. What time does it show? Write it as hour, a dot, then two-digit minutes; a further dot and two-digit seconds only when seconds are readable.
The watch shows 2.10
